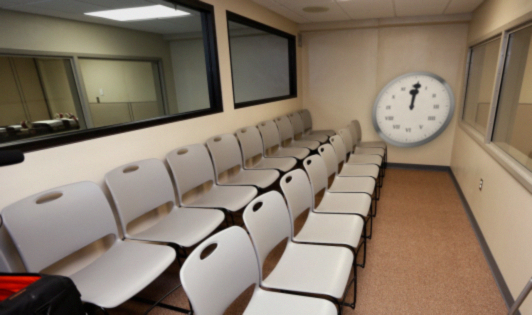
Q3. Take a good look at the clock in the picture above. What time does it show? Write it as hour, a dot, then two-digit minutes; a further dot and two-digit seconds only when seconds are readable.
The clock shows 12.01
